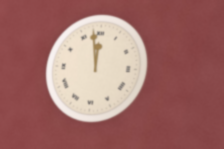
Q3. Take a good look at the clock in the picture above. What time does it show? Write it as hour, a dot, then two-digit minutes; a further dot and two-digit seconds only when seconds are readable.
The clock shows 11.58
